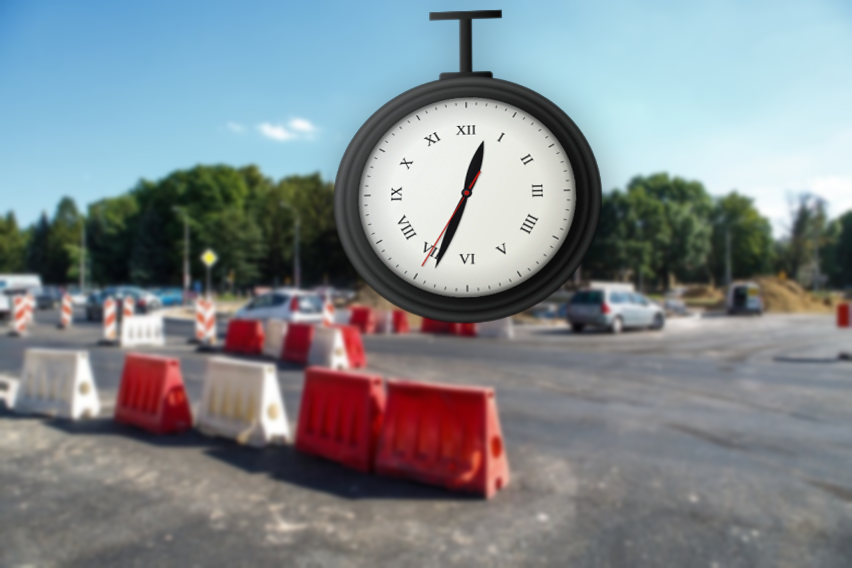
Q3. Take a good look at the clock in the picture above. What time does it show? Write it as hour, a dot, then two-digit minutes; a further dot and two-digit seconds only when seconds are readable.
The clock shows 12.33.35
